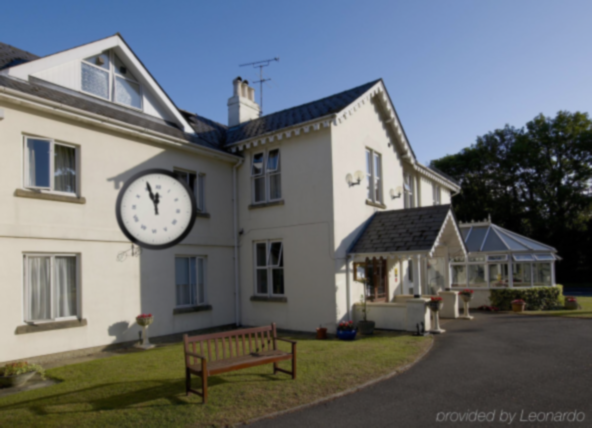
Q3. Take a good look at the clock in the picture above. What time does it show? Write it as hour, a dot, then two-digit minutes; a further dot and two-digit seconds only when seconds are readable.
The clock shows 11.56
